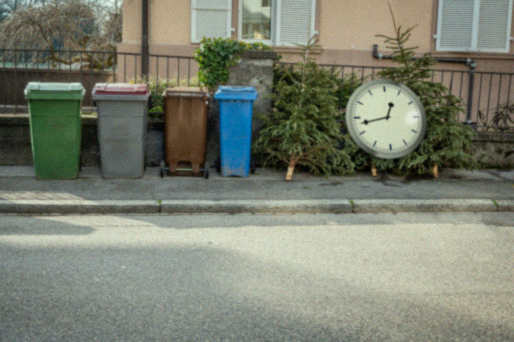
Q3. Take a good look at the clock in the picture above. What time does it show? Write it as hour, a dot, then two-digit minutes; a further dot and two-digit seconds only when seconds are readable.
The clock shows 12.43
